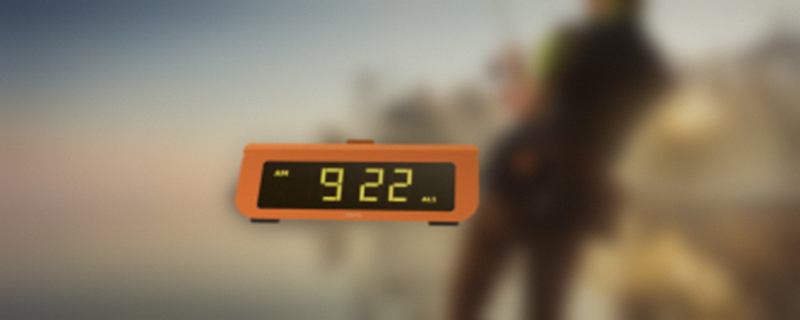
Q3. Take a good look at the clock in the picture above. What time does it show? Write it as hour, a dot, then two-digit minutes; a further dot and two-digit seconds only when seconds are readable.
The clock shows 9.22
